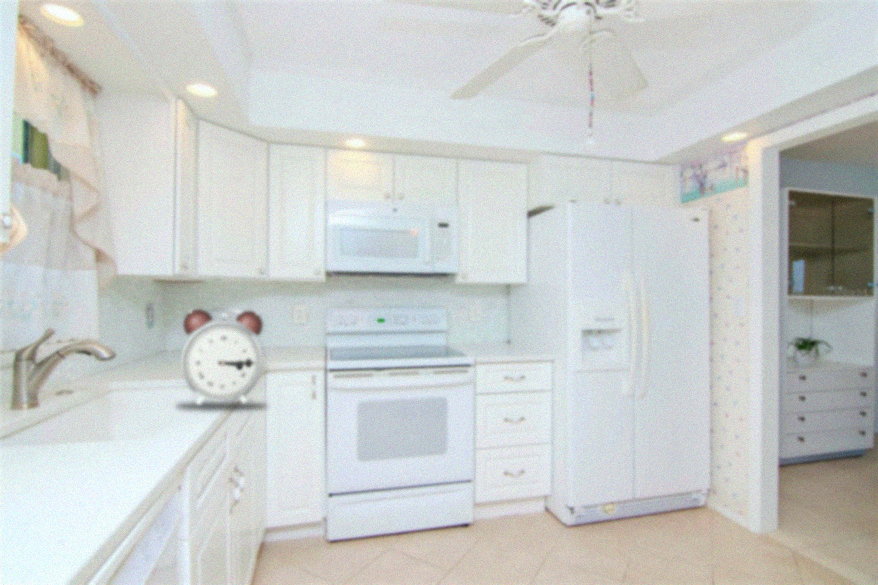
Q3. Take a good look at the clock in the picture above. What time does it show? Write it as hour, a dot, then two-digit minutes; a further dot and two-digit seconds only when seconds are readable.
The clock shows 3.15
